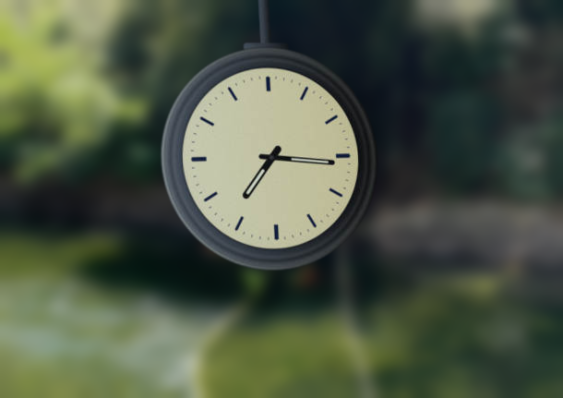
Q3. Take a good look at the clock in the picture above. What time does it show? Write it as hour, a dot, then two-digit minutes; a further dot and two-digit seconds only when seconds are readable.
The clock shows 7.16
